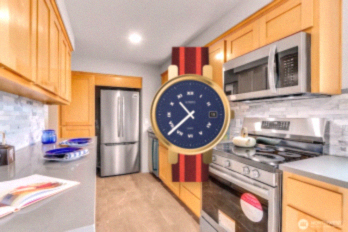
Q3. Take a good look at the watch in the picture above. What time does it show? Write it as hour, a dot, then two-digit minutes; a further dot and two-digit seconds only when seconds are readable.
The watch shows 10.38
